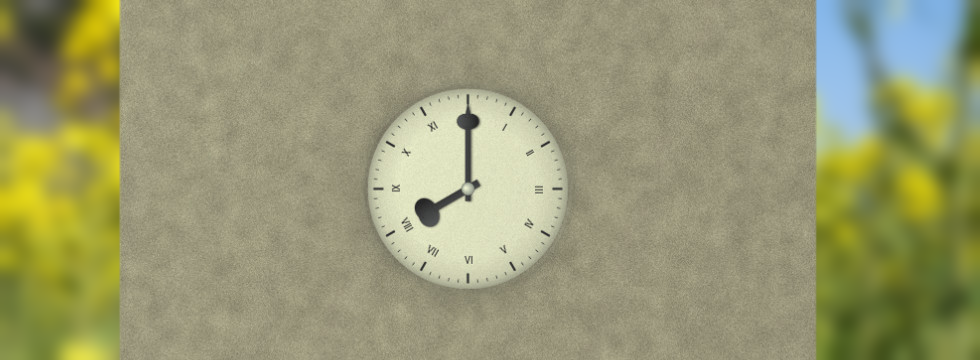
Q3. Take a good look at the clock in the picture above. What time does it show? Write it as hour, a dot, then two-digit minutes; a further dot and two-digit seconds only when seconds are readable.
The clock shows 8.00
